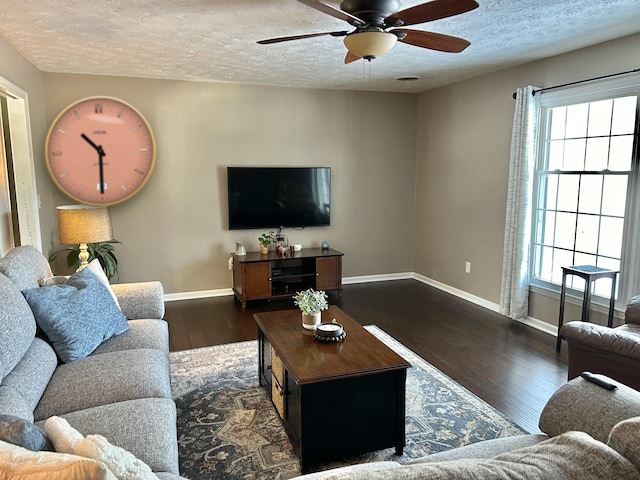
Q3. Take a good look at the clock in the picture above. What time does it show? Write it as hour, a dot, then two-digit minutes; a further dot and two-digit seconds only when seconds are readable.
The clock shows 10.30
